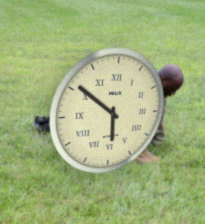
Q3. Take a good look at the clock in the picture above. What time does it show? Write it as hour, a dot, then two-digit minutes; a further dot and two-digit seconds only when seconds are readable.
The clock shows 5.51
